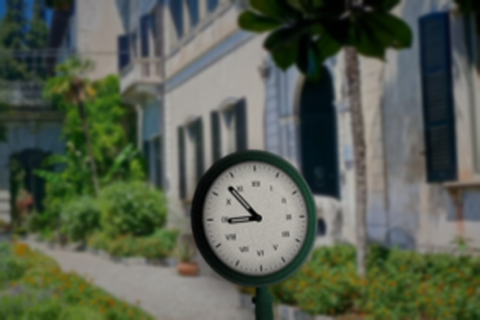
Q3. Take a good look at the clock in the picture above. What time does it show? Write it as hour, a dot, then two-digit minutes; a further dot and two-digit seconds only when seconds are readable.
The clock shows 8.53
